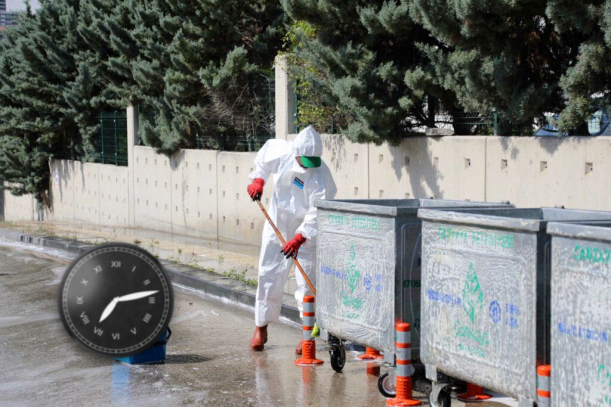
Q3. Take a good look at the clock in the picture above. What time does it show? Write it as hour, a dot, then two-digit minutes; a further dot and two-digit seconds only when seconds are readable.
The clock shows 7.13
